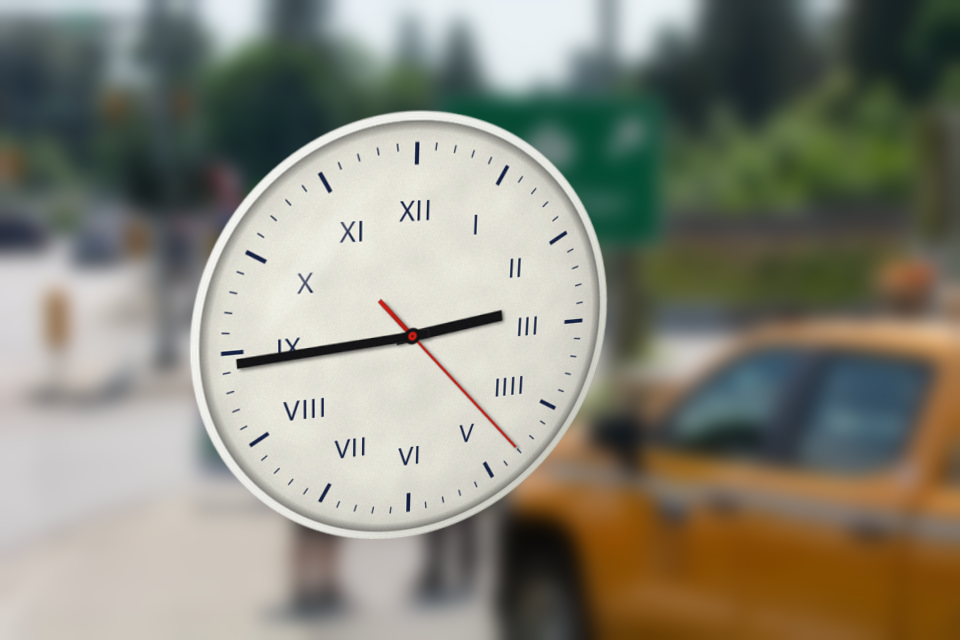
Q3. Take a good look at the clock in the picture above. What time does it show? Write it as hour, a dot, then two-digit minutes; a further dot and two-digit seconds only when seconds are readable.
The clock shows 2.44.23
